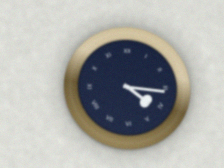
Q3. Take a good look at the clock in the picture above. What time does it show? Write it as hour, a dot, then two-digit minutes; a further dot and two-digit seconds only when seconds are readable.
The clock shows 4.16
